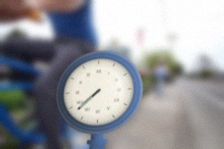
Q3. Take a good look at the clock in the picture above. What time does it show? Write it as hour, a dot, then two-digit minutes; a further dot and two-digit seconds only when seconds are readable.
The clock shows 7.38
